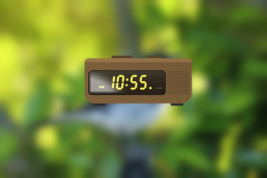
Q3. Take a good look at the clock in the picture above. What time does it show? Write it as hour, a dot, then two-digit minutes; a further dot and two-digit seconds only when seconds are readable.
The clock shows 10.55
